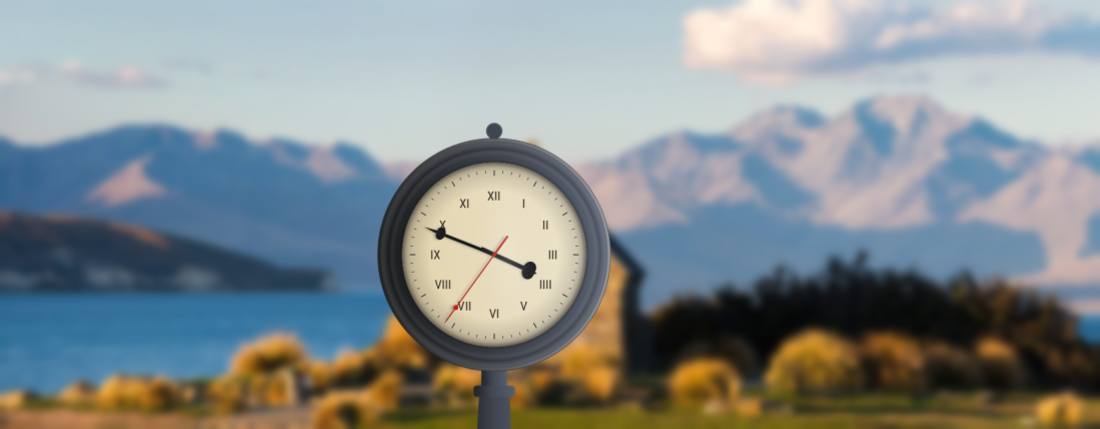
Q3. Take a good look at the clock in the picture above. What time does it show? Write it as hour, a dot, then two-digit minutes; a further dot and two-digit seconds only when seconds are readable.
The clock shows 3.48.36
